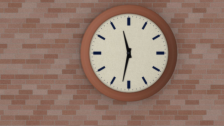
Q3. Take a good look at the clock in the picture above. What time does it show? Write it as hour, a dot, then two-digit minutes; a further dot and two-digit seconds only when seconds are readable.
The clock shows 11.32
